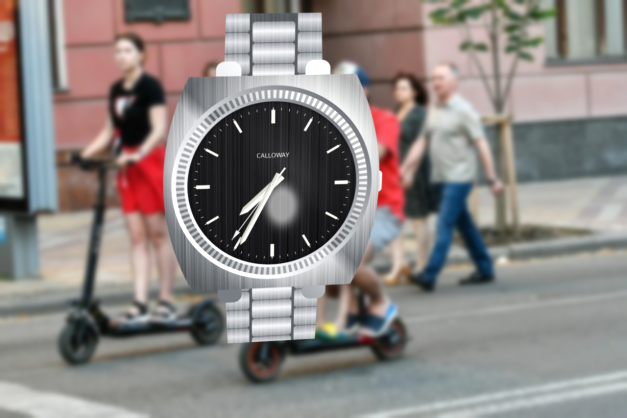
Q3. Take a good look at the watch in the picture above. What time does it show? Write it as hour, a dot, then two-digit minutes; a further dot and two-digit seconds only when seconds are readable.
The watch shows 7.34.36
